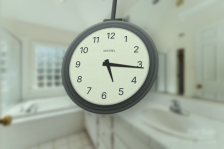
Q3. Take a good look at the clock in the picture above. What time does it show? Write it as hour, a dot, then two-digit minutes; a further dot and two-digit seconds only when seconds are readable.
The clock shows 5.16
